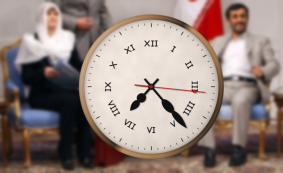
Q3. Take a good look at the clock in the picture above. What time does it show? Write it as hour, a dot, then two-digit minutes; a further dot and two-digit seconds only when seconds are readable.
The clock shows 7.23.16
